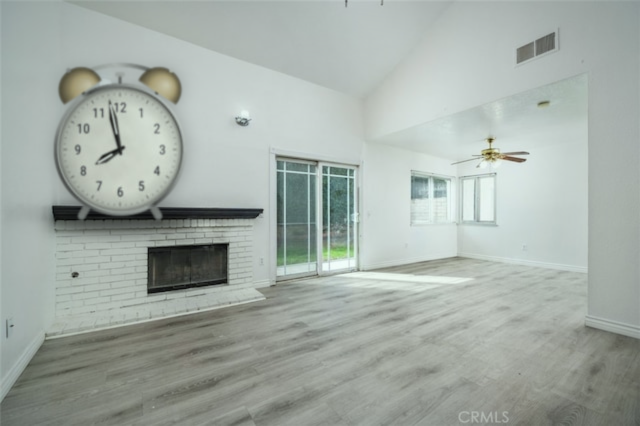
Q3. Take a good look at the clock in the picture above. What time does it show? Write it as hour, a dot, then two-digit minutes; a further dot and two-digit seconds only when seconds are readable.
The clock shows 7.58
